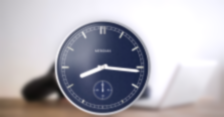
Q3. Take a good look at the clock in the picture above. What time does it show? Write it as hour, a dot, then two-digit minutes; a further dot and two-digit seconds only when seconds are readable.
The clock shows 8.16
